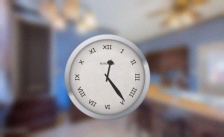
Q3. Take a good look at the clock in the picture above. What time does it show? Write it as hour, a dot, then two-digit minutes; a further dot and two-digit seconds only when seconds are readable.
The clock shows 12.24
